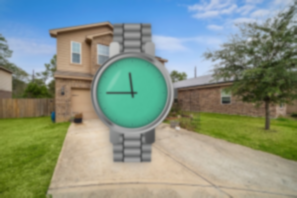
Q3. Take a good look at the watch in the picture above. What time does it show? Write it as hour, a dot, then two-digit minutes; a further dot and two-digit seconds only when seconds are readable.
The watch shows 11.45
